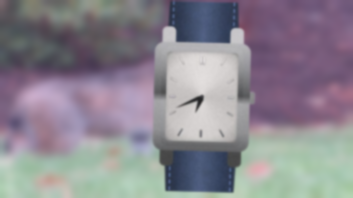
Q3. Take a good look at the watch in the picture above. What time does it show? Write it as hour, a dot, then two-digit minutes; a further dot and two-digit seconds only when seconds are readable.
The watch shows 6.41
